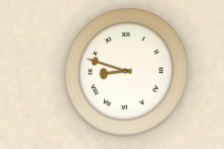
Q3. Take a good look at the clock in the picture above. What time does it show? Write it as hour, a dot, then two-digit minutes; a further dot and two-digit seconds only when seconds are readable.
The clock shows 8.48
